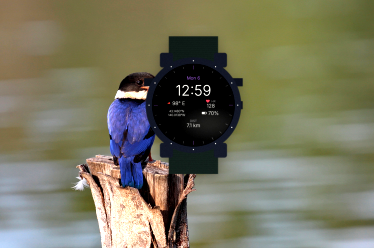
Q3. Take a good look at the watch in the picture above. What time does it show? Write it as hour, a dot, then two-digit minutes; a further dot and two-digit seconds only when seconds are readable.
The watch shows 12.59
